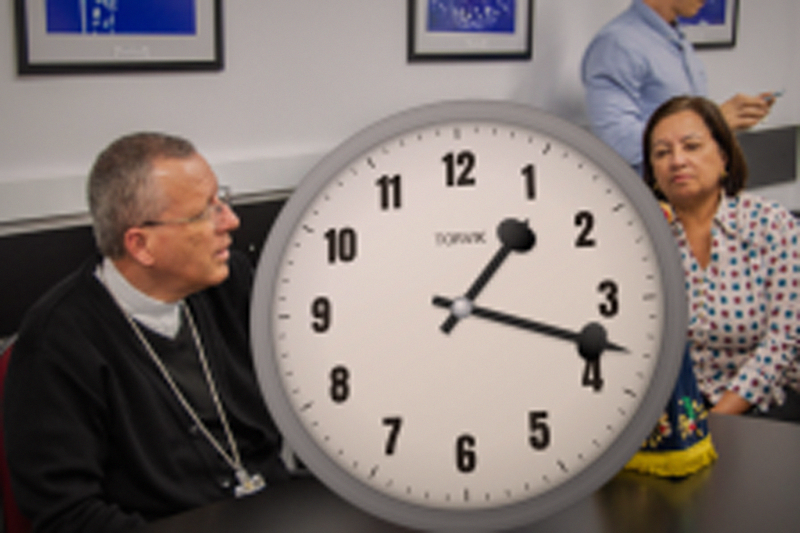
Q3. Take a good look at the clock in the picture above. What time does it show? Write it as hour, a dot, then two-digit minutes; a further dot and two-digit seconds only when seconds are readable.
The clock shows 1.18
